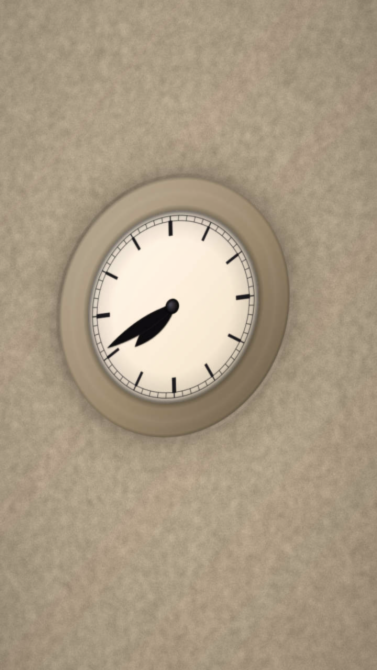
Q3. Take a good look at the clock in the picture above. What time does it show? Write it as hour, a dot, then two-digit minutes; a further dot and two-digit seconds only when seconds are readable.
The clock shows 7.41
